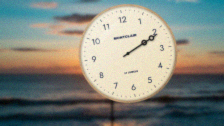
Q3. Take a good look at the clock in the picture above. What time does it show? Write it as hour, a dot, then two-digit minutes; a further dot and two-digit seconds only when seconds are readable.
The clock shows 2.11
